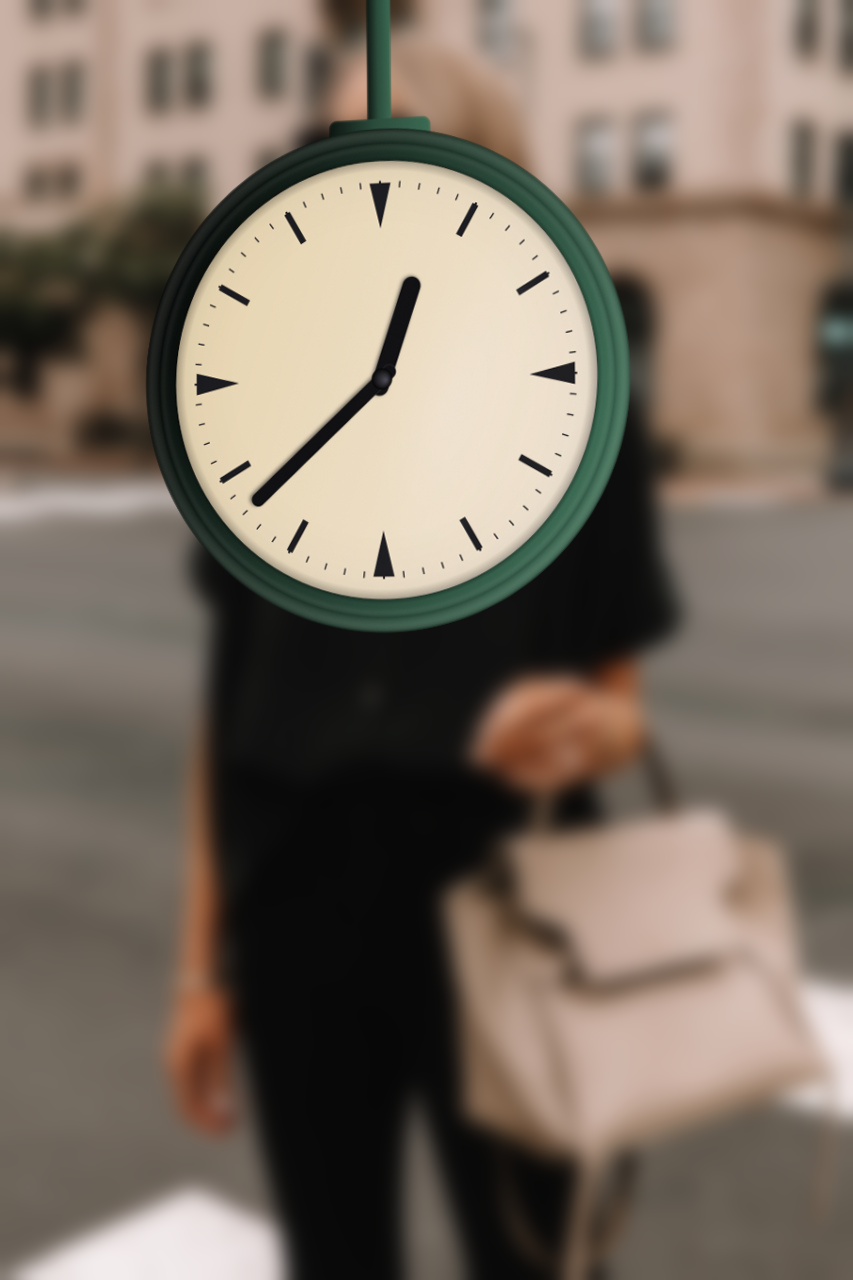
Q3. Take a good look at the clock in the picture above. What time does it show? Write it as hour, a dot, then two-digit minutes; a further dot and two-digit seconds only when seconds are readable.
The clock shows 12.38
